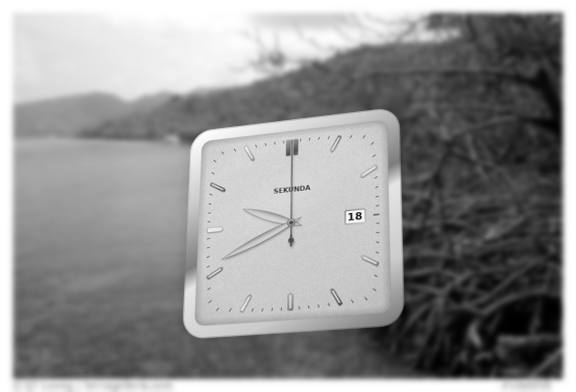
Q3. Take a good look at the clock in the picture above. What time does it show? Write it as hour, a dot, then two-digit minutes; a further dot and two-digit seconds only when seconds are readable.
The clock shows 9.41.00
